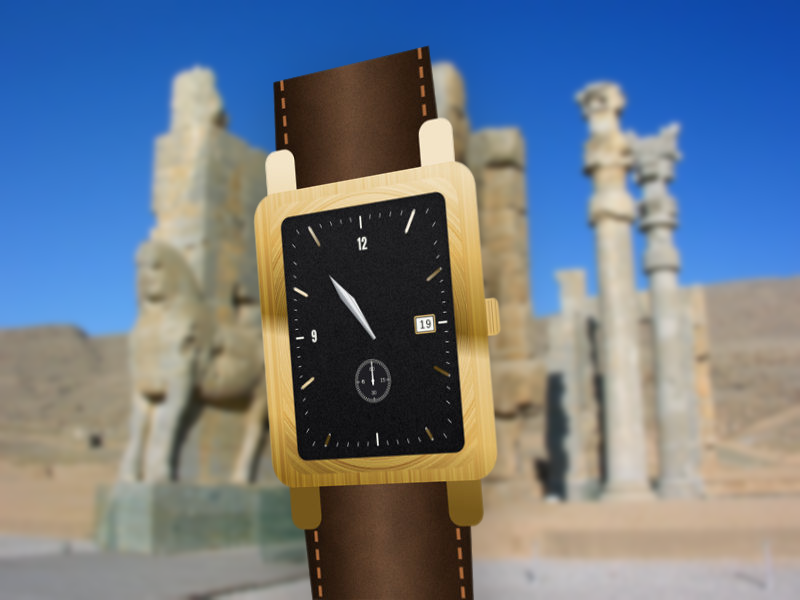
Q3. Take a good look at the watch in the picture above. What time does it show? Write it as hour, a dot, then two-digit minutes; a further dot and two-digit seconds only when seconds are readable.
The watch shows 10.54
